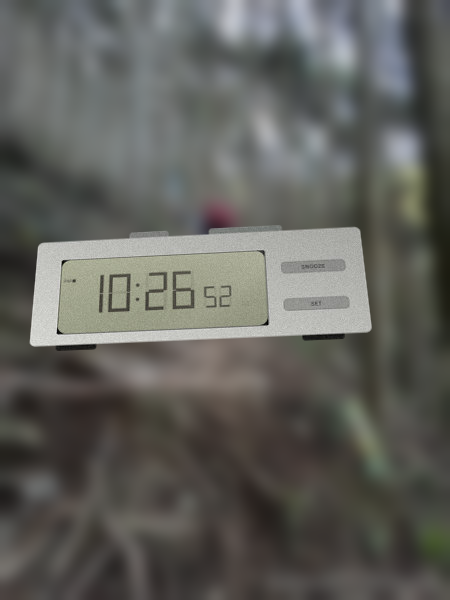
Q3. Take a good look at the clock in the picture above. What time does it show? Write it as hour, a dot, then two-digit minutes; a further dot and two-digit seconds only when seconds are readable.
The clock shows 10.26.52
